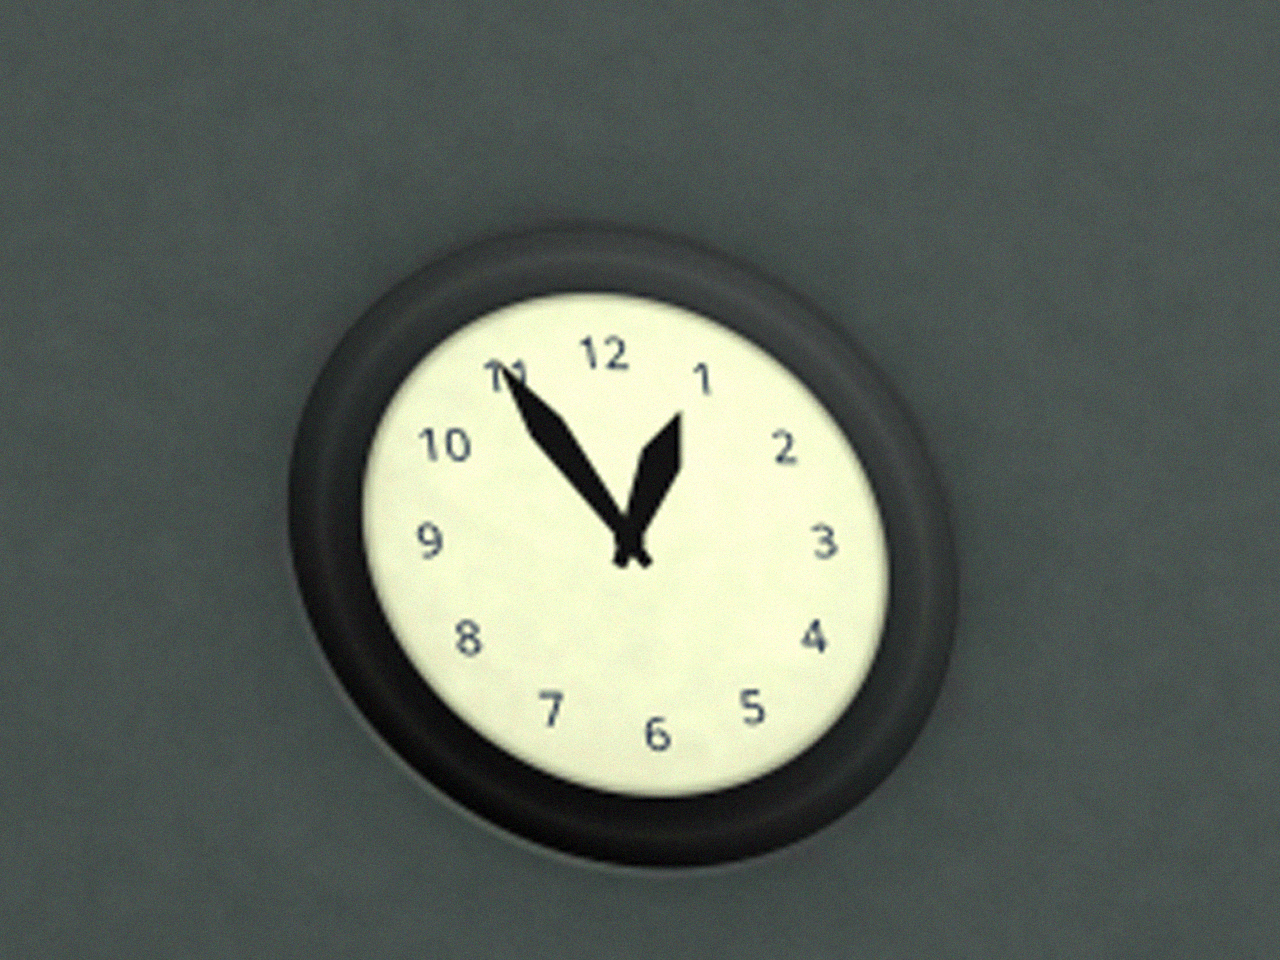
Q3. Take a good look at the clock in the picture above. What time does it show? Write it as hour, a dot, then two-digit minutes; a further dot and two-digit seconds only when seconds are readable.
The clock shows 12.55
